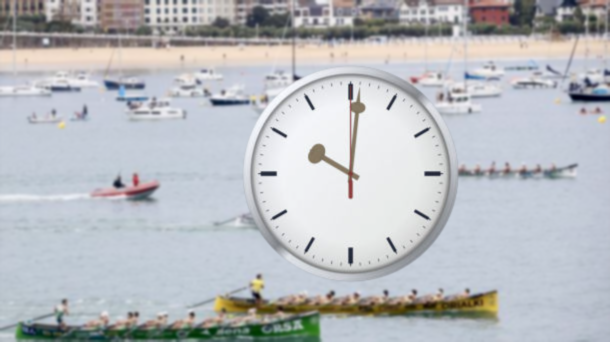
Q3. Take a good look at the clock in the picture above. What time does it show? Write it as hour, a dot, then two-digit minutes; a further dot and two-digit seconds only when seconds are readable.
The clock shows 10.01.00
